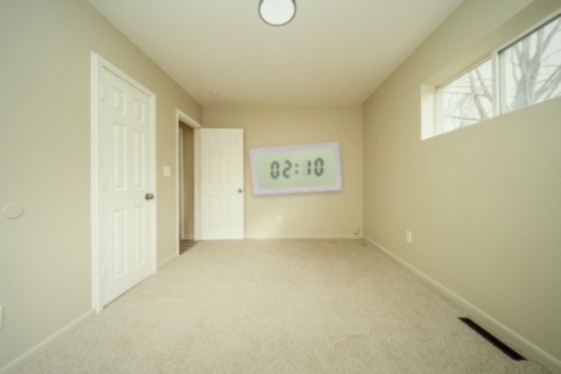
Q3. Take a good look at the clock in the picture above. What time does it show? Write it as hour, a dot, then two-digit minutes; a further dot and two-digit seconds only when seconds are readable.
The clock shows 2.10
